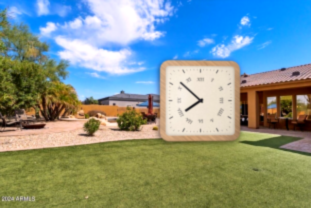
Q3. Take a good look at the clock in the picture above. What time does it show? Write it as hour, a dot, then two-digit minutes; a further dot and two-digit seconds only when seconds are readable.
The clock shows 7.52
